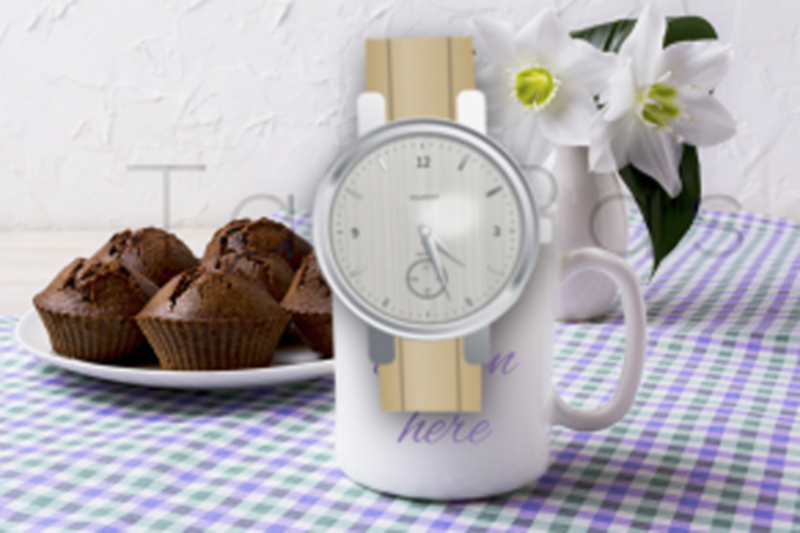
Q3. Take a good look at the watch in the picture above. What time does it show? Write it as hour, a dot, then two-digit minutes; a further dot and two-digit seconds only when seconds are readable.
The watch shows 4.27
